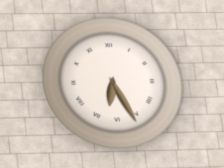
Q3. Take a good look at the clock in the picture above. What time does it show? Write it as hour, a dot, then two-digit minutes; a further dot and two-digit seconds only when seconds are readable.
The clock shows 6.26
